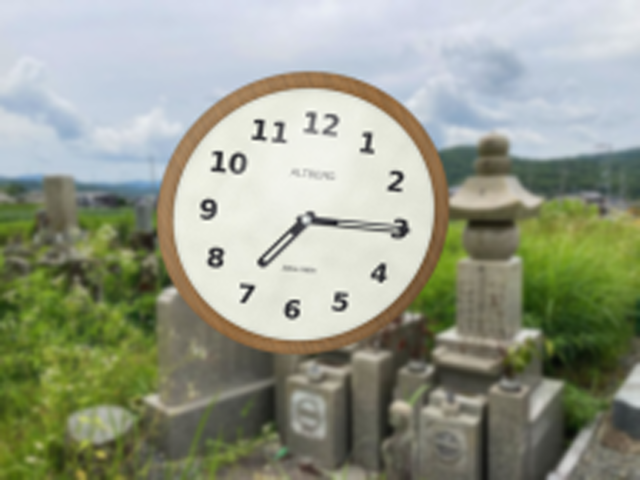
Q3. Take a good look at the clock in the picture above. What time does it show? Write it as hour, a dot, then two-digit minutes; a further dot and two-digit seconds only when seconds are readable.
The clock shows 7.15
